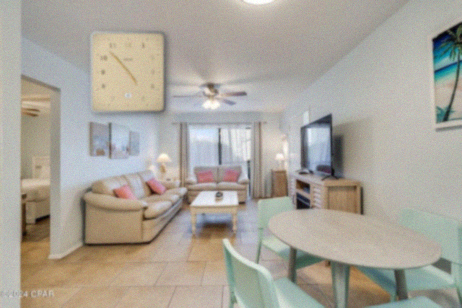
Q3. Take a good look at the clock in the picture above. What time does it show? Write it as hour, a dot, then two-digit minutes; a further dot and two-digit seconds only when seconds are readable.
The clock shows 4.53
